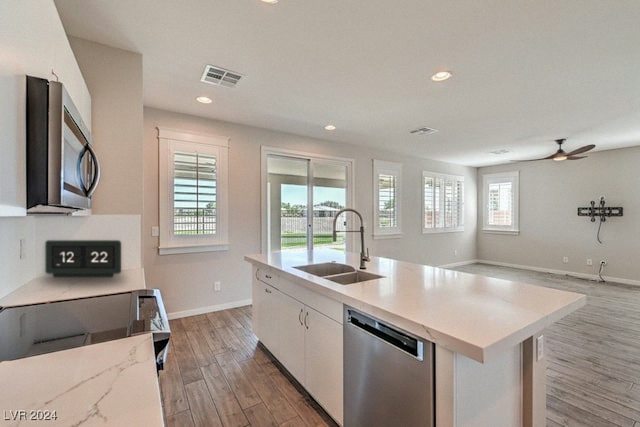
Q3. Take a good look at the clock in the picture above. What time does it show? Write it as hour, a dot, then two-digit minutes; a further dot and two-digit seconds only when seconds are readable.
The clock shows 12.22
